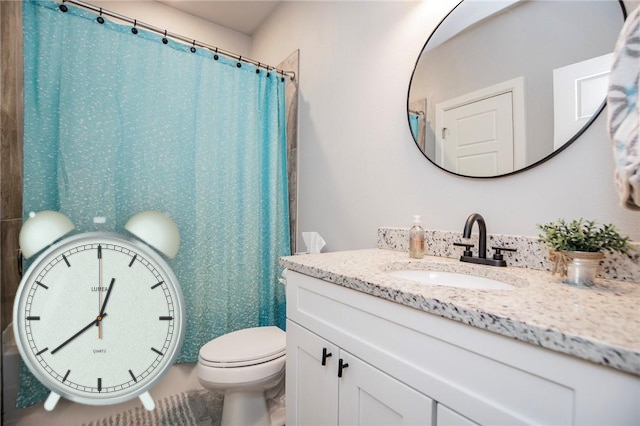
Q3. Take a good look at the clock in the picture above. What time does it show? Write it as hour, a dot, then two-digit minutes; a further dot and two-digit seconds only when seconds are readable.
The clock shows 12.39.00
